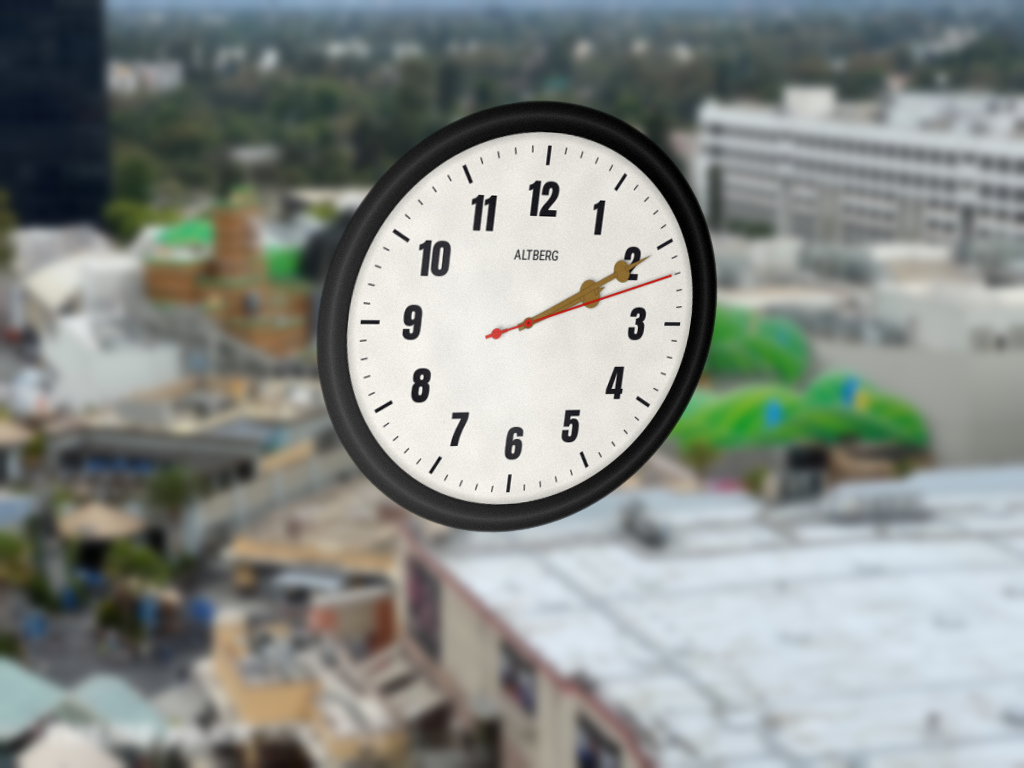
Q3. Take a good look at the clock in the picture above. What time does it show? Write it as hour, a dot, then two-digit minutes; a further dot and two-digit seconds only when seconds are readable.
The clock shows 2.10.12
